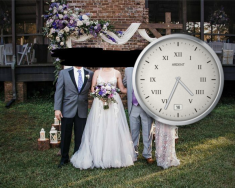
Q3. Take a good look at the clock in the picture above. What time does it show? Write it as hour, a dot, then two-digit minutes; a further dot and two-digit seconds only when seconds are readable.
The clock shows 4.34
